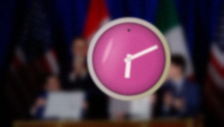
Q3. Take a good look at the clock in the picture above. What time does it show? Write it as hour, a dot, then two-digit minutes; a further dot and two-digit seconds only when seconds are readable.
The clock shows 6.11
